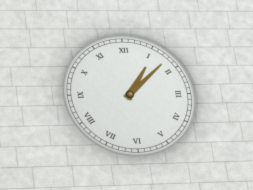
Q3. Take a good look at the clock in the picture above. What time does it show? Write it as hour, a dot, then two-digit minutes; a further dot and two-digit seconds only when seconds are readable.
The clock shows 1.08
